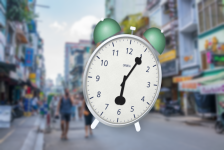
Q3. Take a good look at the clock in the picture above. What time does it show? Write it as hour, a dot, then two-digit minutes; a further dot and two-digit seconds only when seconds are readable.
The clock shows 6.05
